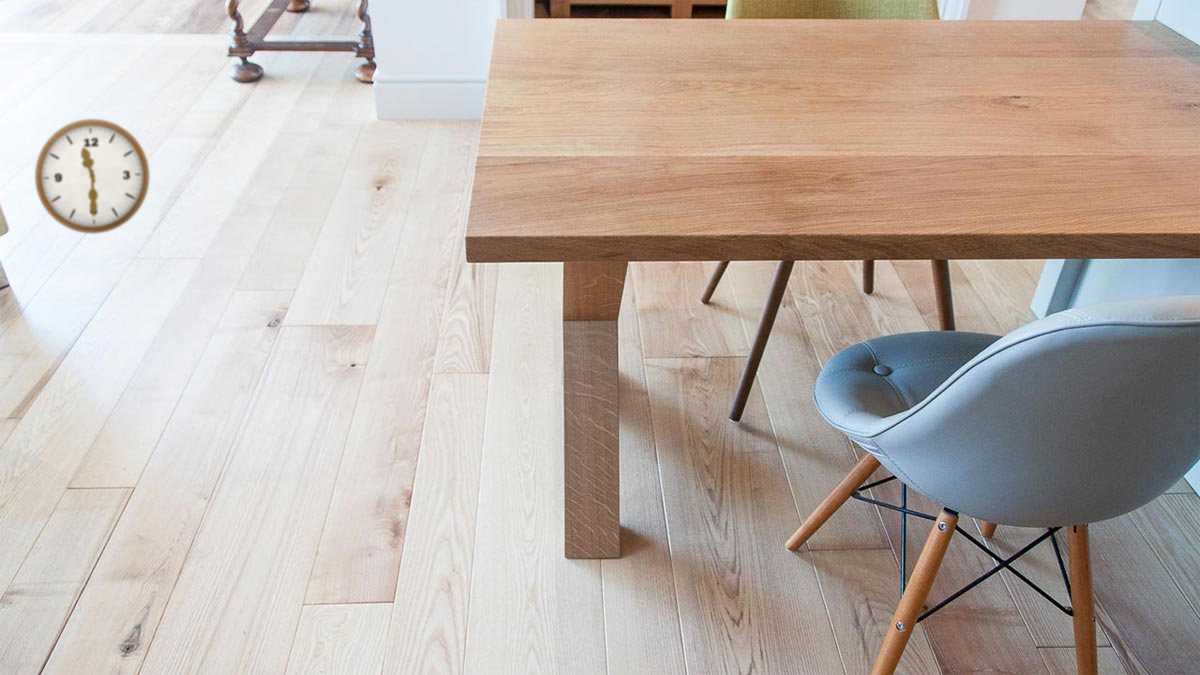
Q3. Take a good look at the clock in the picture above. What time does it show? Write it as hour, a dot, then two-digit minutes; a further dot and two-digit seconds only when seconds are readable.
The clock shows 11.30
